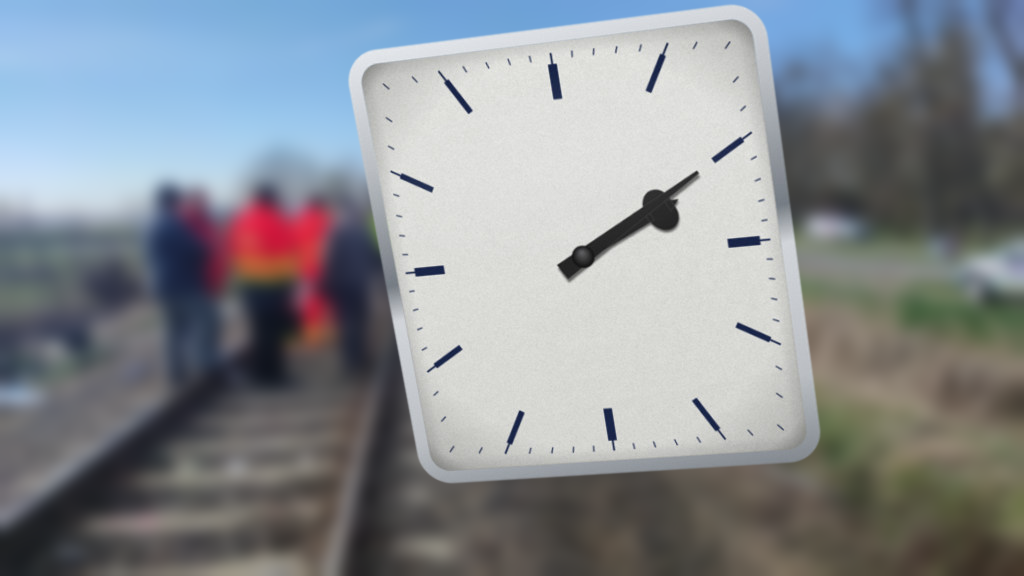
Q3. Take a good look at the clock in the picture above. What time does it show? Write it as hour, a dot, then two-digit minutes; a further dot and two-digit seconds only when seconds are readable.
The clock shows 2.10
